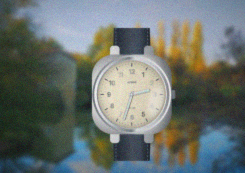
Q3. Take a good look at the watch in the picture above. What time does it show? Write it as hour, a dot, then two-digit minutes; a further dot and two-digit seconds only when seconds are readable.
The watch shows 2.33
